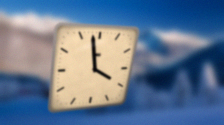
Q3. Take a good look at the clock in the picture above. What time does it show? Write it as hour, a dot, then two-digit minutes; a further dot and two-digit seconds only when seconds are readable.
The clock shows 3.58
